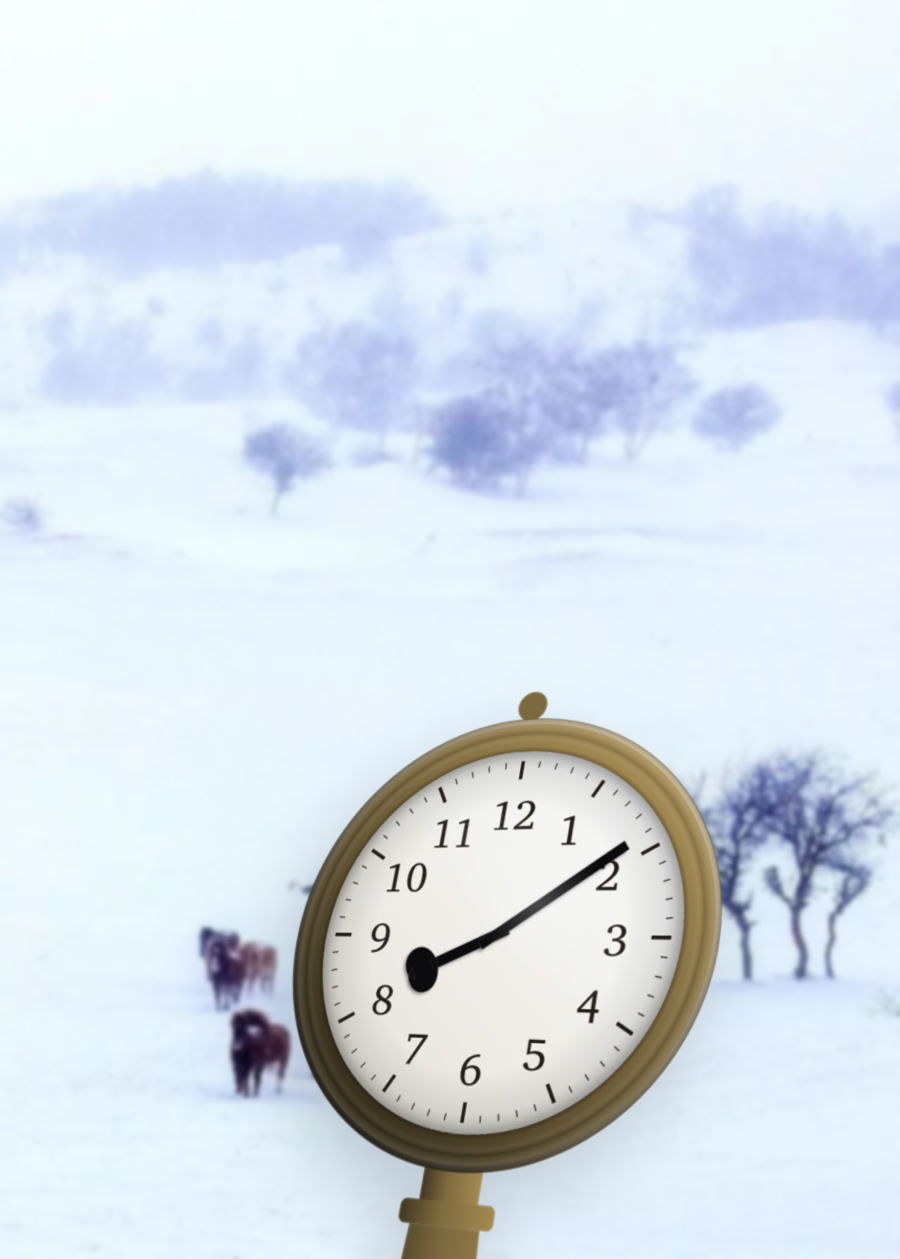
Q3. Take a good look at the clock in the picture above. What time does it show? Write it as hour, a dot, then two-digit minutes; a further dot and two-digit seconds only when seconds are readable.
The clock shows 8.09
